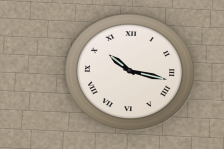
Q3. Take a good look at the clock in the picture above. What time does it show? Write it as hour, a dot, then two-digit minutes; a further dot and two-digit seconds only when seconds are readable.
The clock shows 10.17
